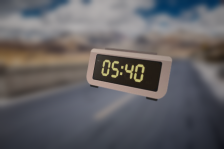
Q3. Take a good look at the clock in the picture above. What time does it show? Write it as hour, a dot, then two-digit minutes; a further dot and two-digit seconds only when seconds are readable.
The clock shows 5.40
